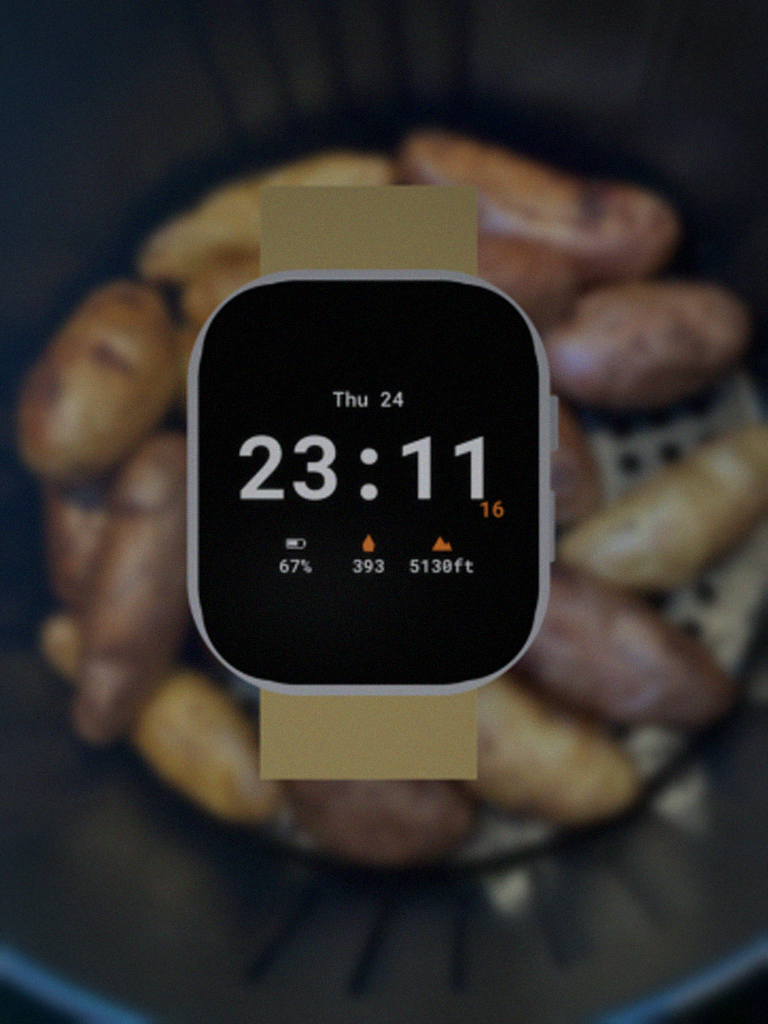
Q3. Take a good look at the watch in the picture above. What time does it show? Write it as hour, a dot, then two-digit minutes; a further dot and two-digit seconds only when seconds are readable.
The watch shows 23.11.16
